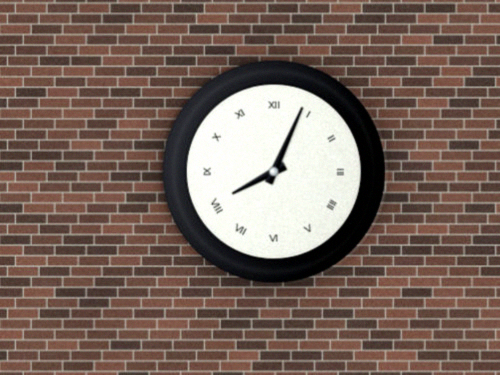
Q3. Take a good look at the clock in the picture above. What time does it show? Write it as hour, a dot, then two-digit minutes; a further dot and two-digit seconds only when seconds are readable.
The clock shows 8.04
